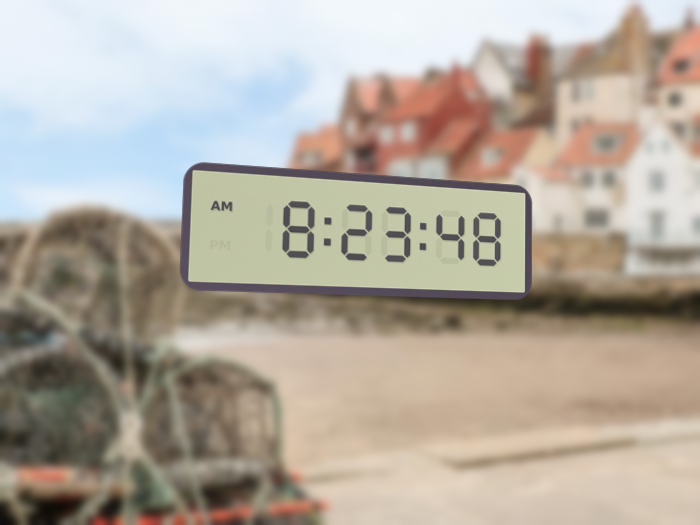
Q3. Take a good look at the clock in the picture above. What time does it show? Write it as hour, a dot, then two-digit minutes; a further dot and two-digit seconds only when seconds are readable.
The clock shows 8.23.48
